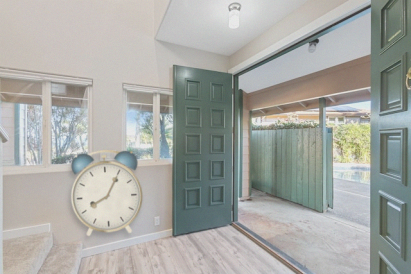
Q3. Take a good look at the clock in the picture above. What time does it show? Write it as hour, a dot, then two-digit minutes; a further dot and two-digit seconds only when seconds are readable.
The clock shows 8.05
